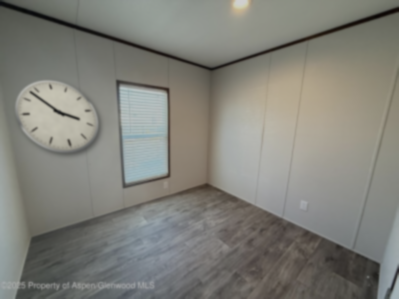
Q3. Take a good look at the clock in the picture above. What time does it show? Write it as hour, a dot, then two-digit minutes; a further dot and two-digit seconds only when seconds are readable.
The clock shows 3.53
